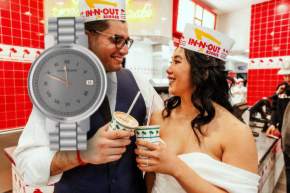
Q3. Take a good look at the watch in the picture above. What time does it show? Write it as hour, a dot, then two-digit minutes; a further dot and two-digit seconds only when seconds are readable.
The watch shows 11.49
